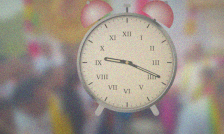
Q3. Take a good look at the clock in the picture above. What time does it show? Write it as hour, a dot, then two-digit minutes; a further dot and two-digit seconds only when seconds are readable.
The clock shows 9.19
